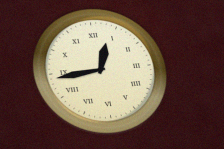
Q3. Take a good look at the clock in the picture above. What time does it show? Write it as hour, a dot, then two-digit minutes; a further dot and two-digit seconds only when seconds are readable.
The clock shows 12.44
